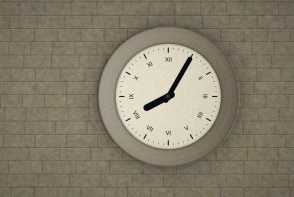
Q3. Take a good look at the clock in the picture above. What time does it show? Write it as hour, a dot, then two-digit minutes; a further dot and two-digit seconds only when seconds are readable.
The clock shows 8.05
